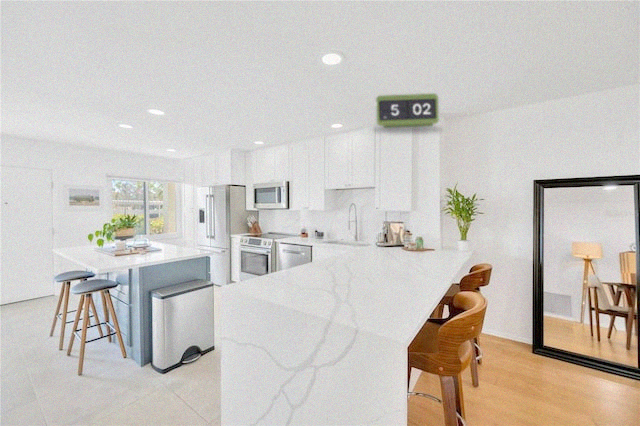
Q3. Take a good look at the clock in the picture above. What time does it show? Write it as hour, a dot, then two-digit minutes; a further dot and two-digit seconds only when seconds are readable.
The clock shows 5.02
